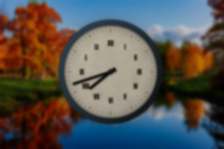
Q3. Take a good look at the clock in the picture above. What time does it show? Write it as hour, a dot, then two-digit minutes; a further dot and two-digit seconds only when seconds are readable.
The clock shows 7.42
